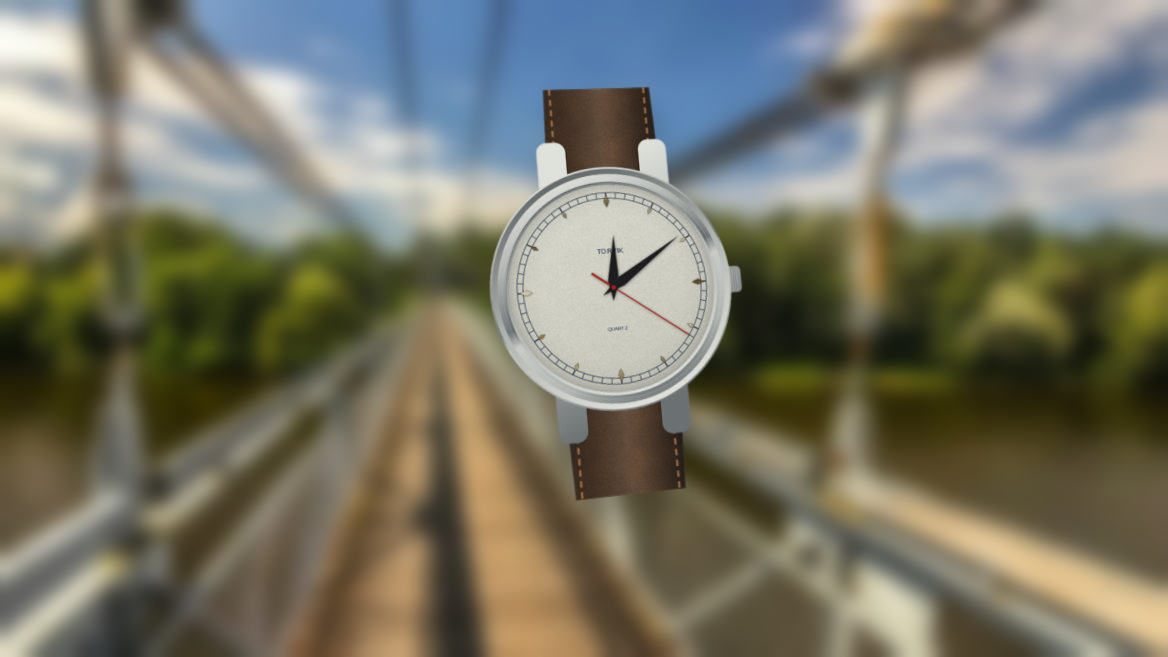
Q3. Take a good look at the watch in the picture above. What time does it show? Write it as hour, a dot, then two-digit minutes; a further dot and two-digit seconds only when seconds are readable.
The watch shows 12.09.21
